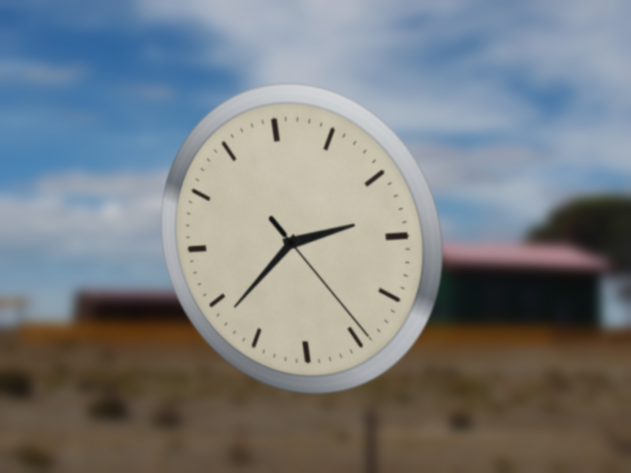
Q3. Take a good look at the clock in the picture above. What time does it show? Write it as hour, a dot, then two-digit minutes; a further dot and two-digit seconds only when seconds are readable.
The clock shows 2.38.24
